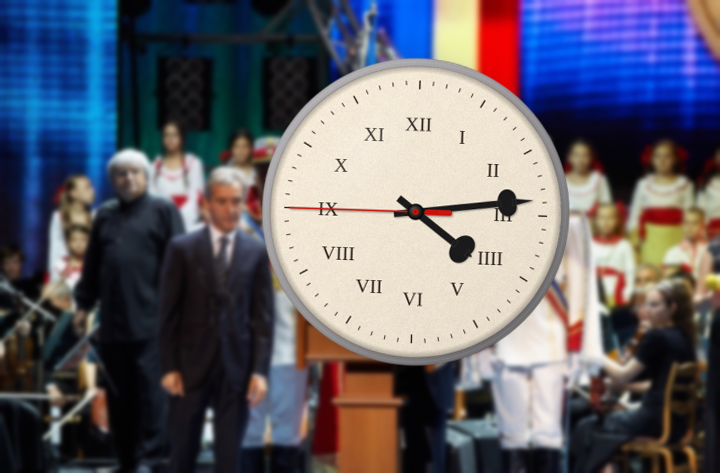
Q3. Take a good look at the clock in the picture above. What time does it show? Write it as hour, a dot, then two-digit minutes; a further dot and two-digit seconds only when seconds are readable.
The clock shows 4.13.45
